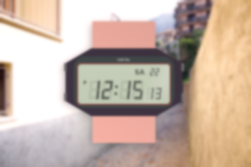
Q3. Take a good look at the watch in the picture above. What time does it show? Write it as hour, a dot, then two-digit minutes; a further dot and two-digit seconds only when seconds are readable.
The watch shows 12.15.13
